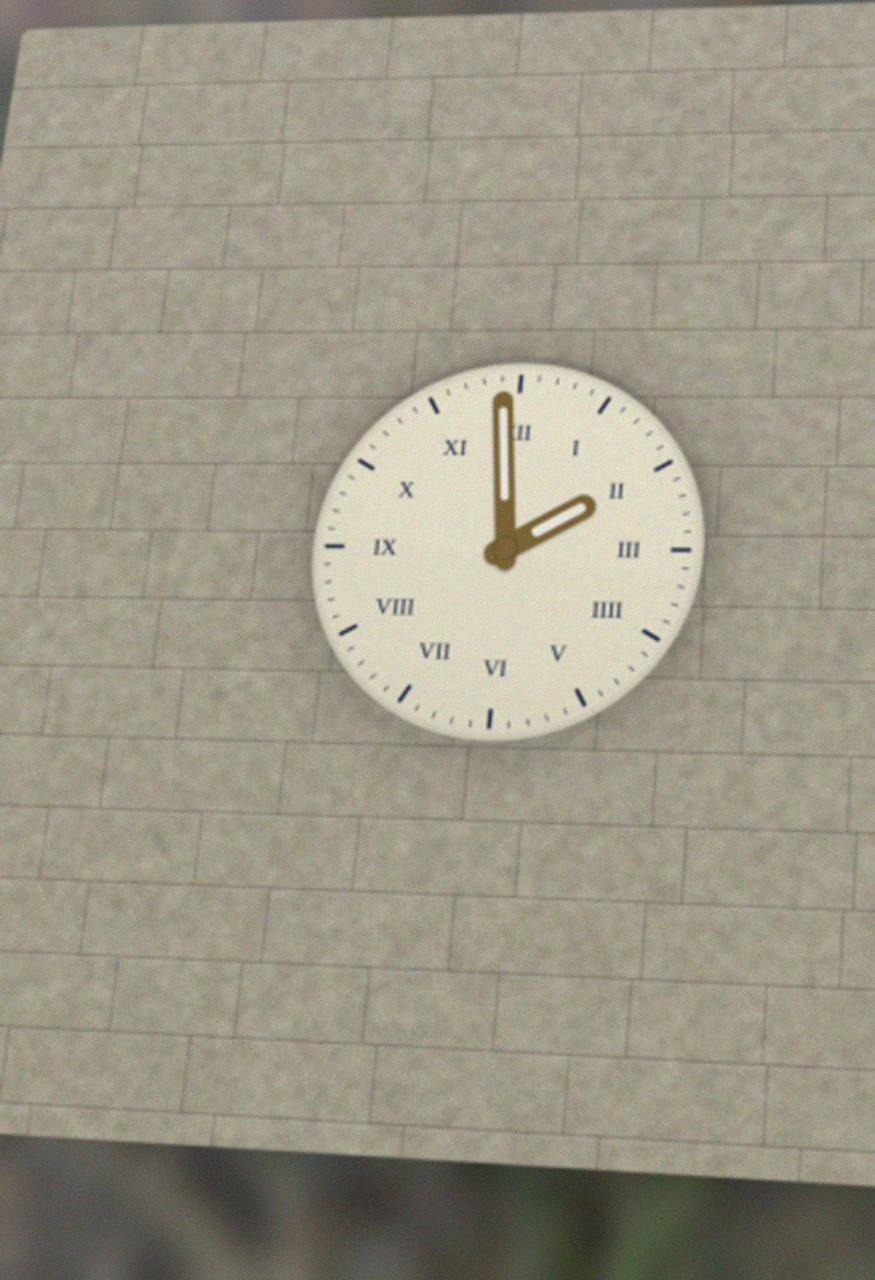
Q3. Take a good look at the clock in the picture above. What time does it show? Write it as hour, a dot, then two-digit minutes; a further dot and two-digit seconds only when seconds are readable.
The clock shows 1.59
